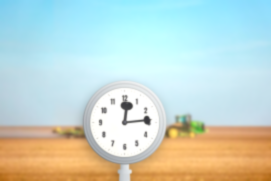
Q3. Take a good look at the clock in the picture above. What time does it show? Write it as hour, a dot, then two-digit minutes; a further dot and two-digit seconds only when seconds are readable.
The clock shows 12.14
